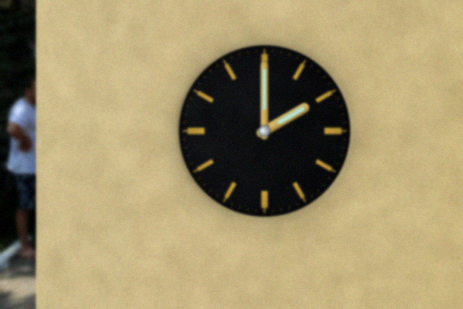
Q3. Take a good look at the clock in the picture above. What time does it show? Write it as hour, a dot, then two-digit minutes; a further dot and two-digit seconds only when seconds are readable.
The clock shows 2.00
